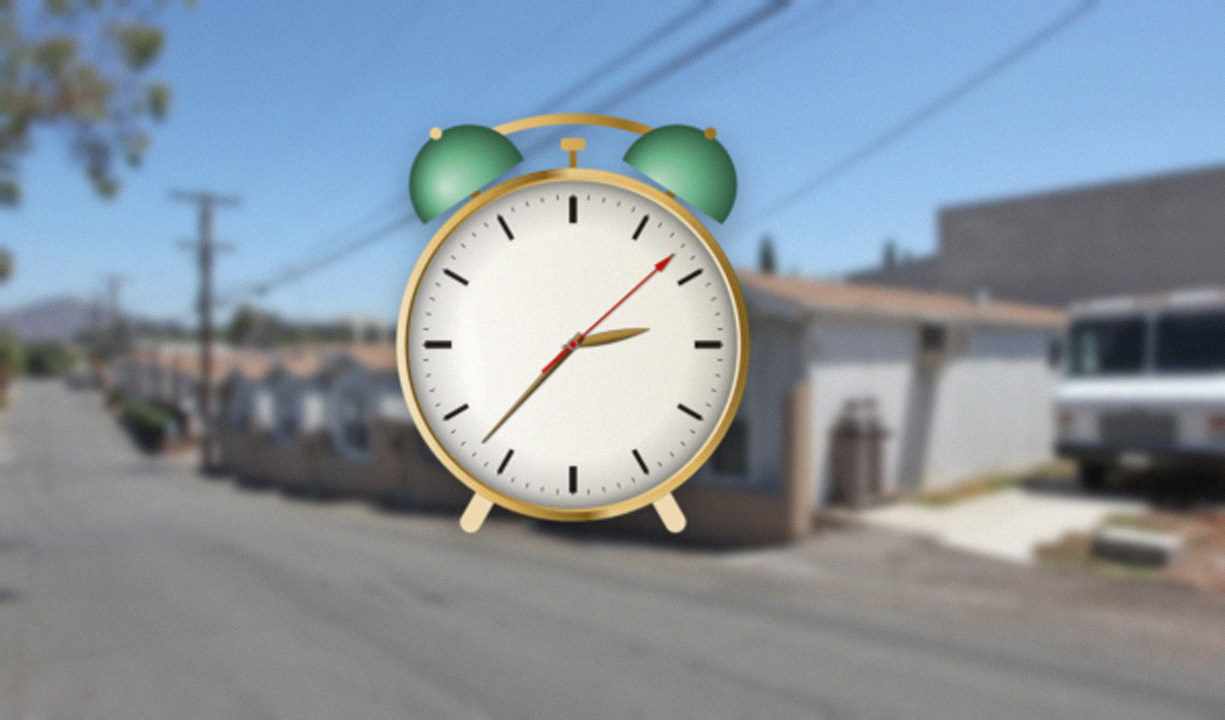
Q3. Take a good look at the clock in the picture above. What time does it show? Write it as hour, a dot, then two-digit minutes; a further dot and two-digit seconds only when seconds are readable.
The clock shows 2.37.08
